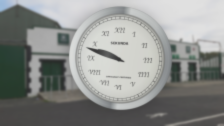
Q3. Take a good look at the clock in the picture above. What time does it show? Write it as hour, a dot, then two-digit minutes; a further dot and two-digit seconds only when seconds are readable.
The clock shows 9.48
